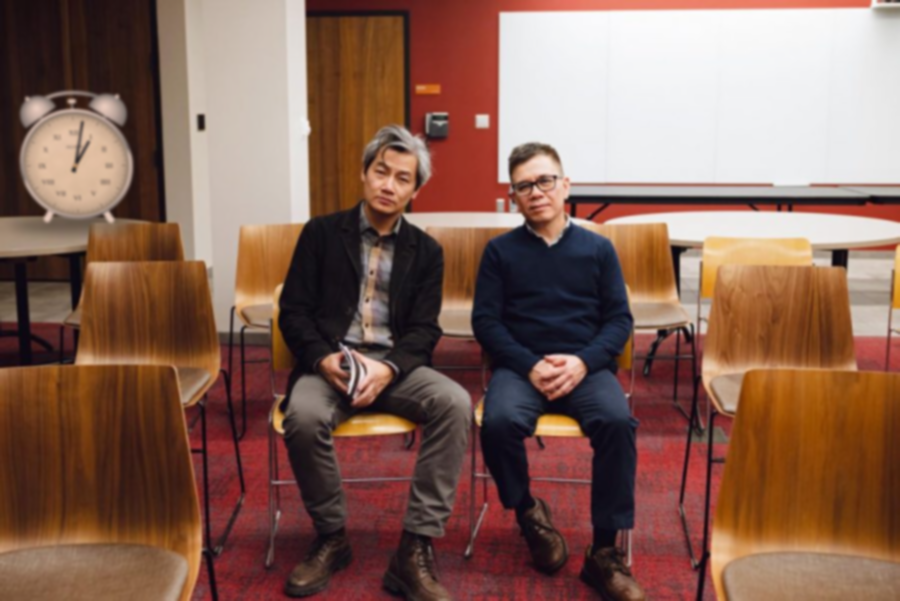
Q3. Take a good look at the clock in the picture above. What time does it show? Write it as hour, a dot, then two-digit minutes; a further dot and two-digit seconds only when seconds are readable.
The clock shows 1.02
